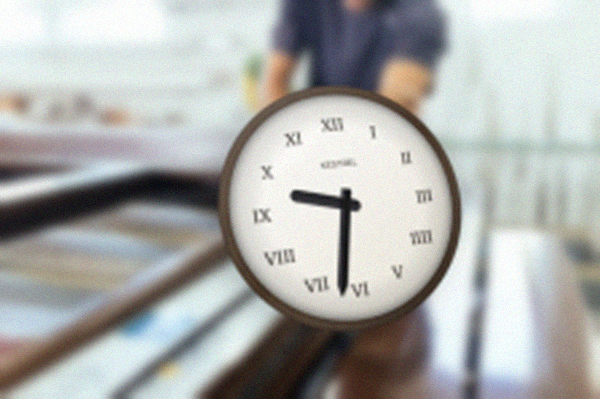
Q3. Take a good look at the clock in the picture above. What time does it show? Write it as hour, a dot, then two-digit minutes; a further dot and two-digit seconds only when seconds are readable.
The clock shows 9.32
